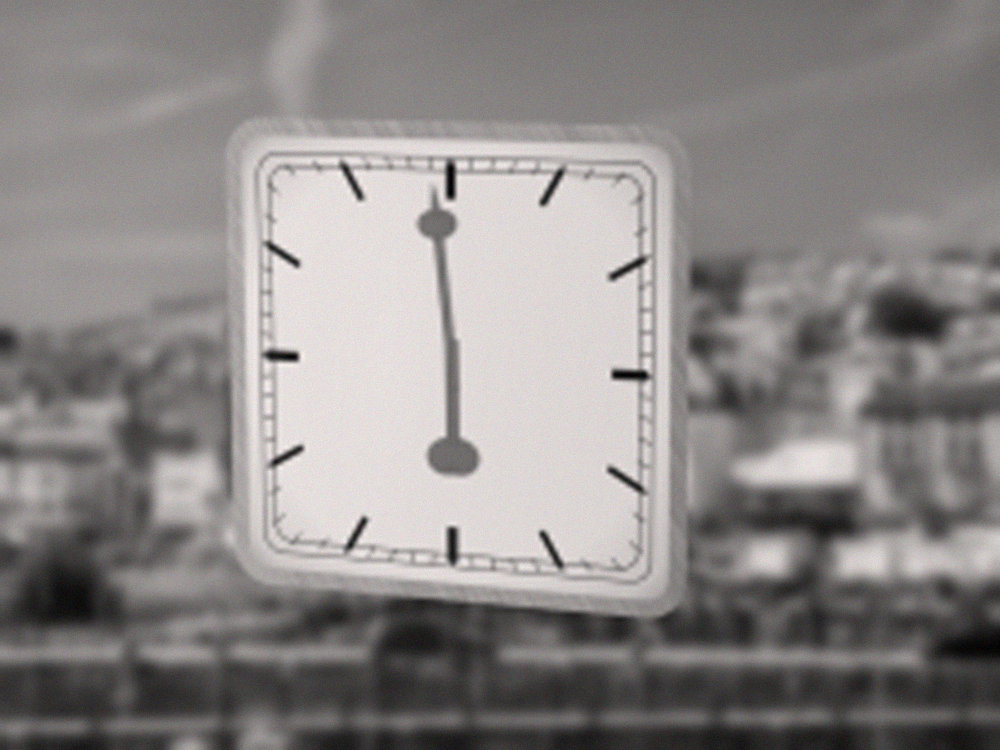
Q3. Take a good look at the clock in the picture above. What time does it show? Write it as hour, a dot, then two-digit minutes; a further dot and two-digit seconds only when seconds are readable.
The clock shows 5.59
